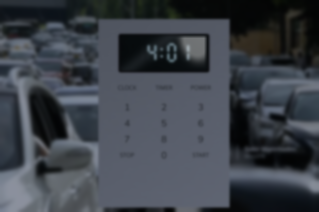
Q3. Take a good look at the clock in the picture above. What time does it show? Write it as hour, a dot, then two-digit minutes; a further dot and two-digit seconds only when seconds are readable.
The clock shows 4.01
